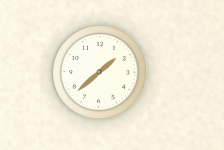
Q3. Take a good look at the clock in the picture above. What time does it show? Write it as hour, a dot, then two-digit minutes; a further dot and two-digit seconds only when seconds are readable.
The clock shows 1.38
